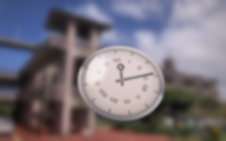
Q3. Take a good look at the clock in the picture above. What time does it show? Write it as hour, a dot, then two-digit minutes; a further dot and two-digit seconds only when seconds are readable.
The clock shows 12.14
